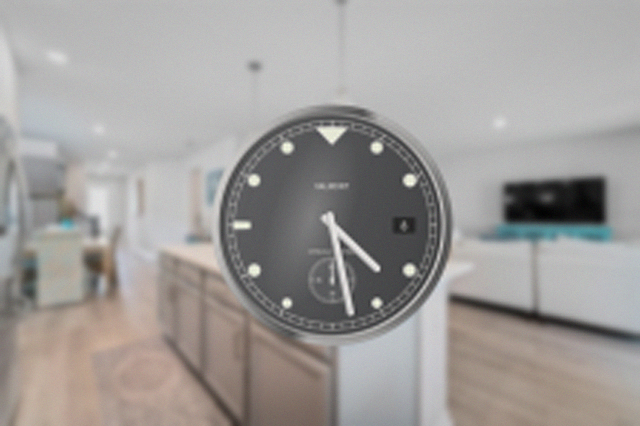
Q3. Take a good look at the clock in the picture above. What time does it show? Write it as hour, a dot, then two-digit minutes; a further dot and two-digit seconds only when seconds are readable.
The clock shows 4.28
